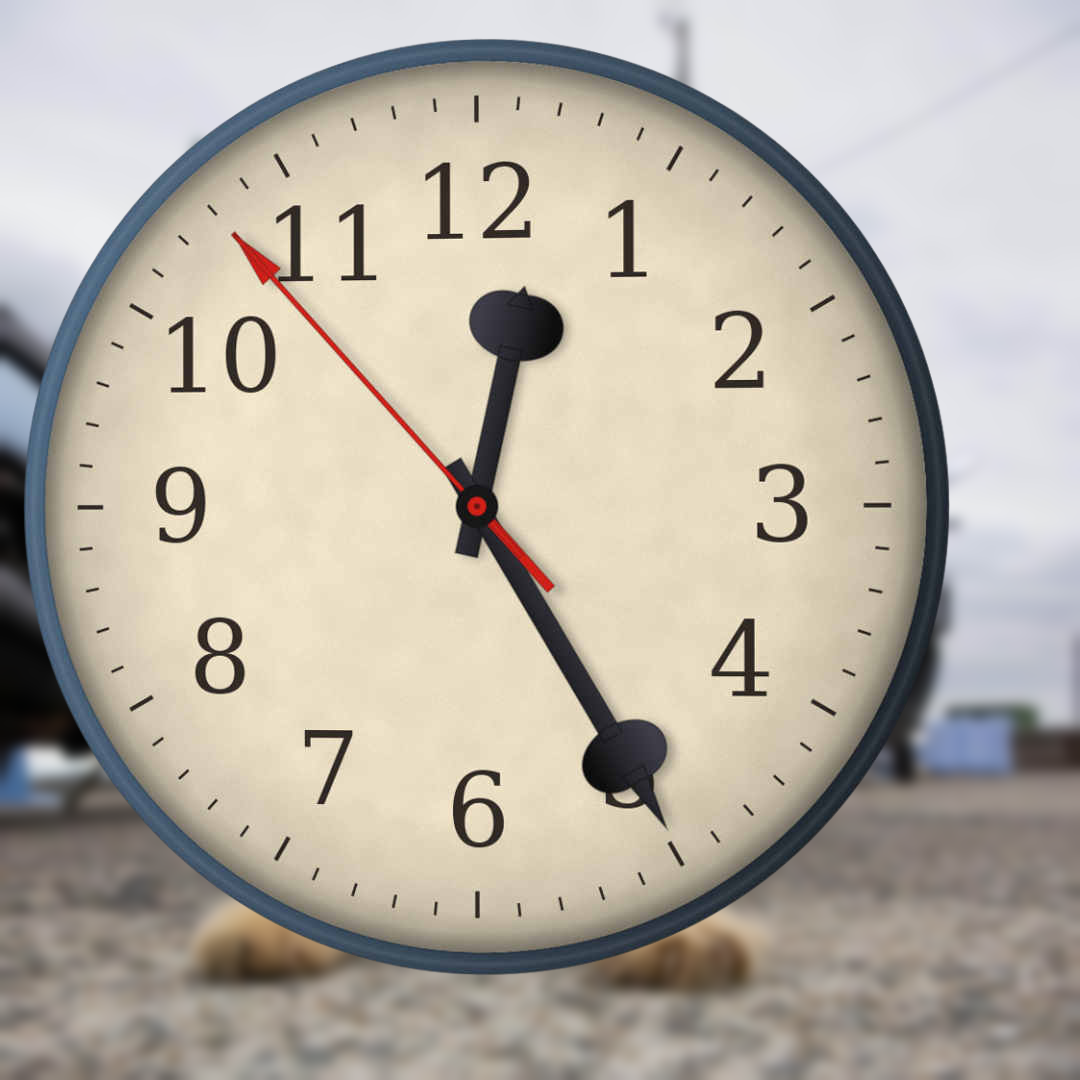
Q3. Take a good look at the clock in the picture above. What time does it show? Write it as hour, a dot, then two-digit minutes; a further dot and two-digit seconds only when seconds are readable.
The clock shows 12.24.53
